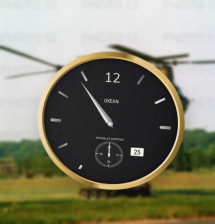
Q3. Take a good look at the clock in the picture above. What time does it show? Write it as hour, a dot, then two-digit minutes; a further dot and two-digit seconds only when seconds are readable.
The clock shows 10.54
